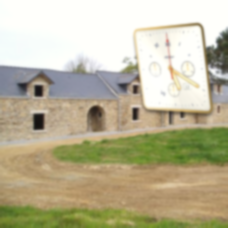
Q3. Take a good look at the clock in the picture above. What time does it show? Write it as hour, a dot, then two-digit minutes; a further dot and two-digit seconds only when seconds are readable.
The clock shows 5.20
